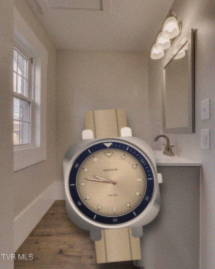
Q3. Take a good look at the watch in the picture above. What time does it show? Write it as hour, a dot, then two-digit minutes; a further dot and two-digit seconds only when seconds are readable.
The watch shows 9.47
